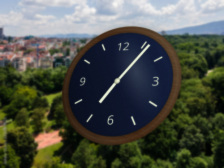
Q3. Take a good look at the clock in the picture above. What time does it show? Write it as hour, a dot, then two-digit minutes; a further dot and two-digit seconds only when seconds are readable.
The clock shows 7.06
